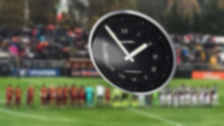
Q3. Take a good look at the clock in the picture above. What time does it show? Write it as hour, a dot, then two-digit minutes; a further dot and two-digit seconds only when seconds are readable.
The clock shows 1.55
